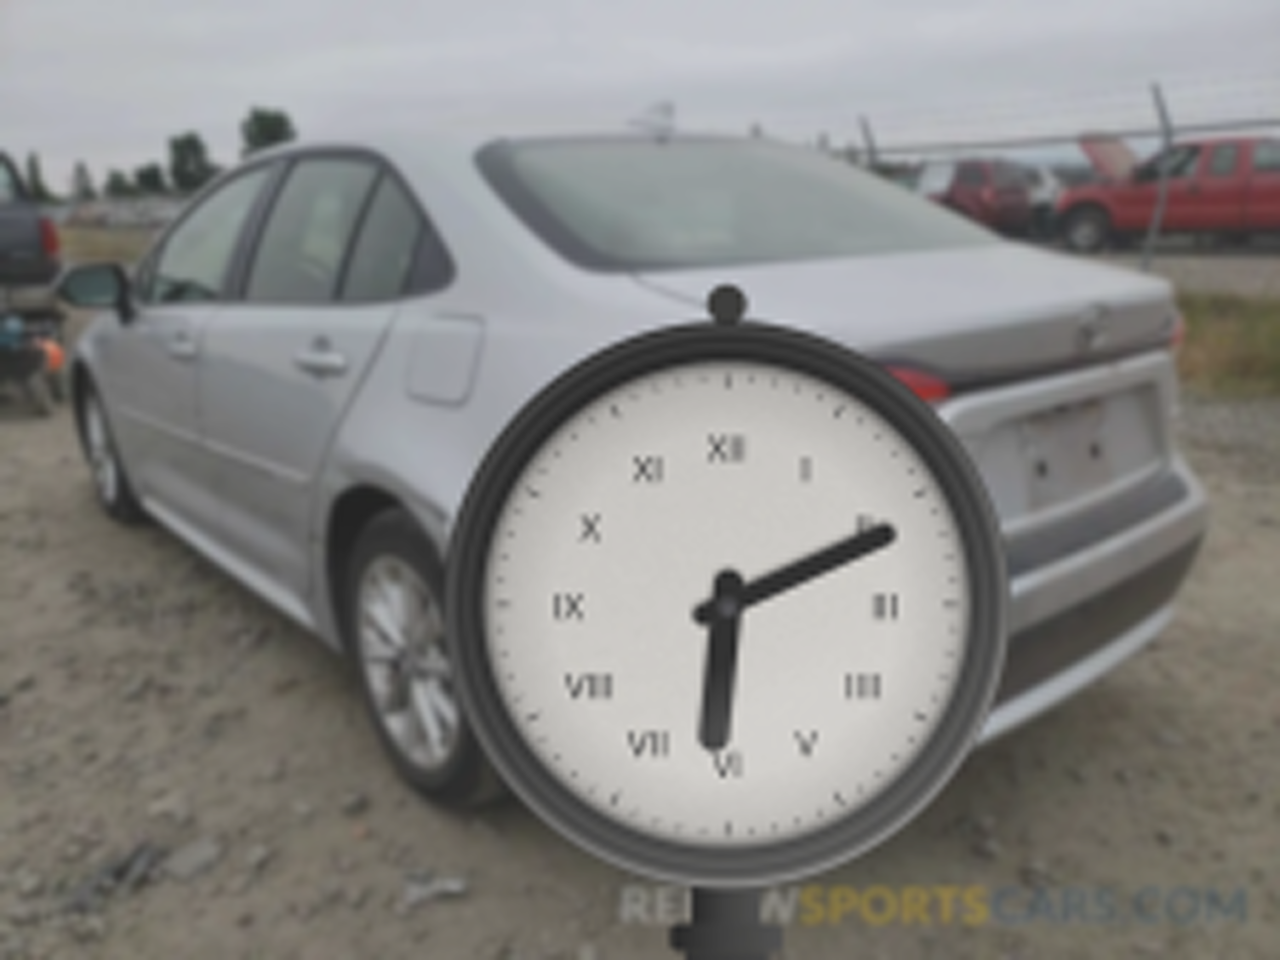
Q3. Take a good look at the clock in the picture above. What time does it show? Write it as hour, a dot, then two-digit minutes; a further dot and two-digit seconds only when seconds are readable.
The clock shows 6.11
